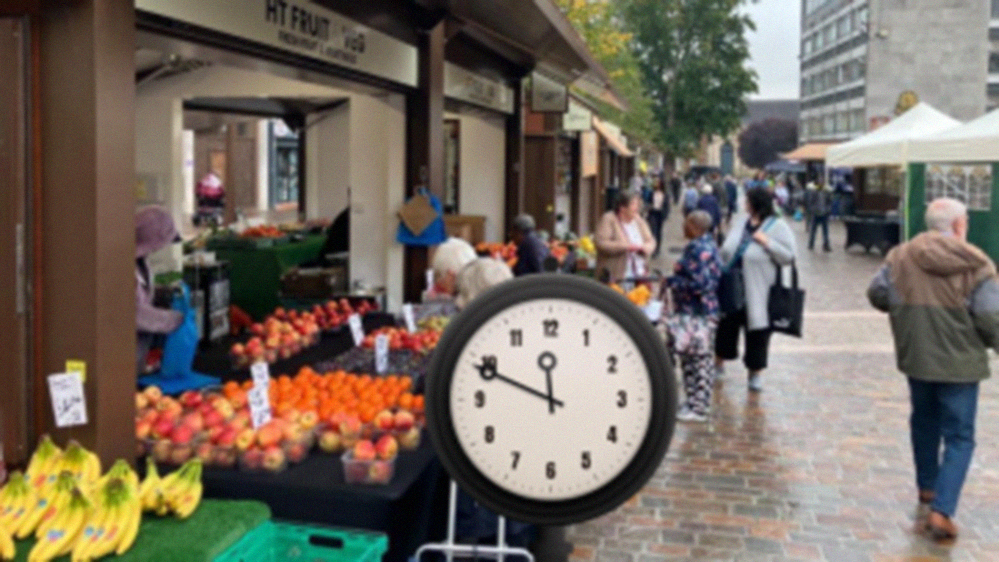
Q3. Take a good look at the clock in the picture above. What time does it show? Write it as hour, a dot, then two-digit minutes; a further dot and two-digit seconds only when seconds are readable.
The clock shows 11.49
